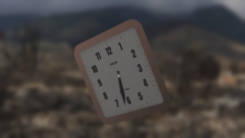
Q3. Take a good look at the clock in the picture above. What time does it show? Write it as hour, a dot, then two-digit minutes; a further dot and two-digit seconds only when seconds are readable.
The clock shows 6.32
